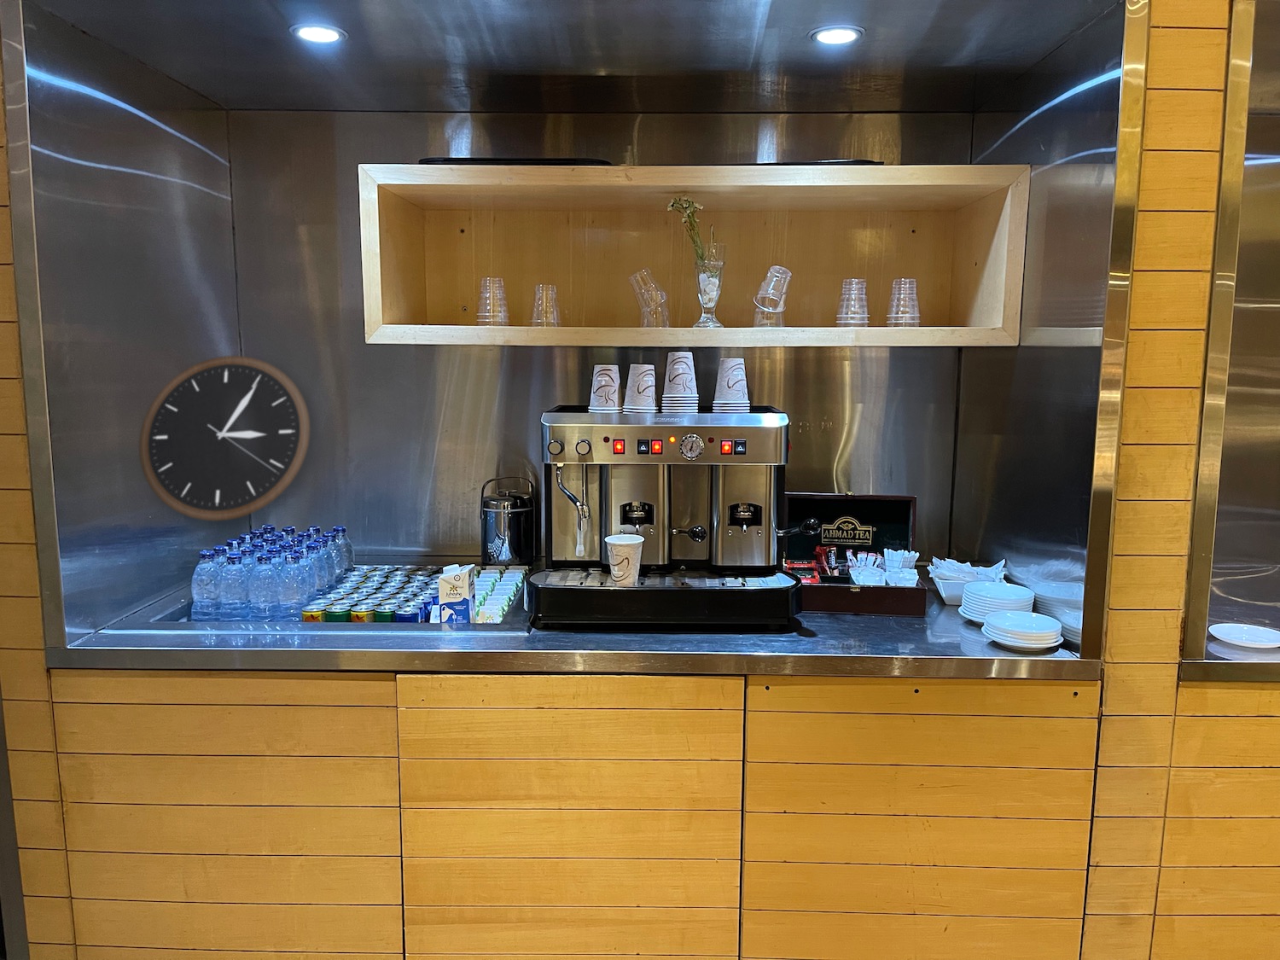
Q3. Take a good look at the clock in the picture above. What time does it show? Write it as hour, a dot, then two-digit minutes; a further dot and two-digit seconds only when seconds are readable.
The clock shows 3.05.21
